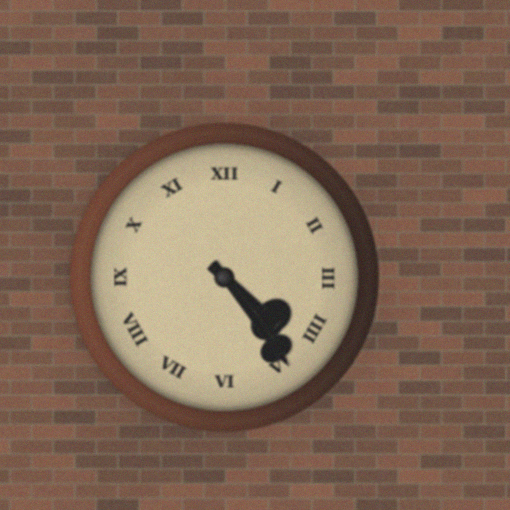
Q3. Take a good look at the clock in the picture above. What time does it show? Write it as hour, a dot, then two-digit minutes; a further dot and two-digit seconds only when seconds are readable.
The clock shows 4.24
